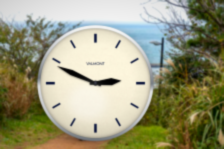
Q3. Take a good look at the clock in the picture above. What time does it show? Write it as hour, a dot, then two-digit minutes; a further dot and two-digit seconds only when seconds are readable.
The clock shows 2.49
